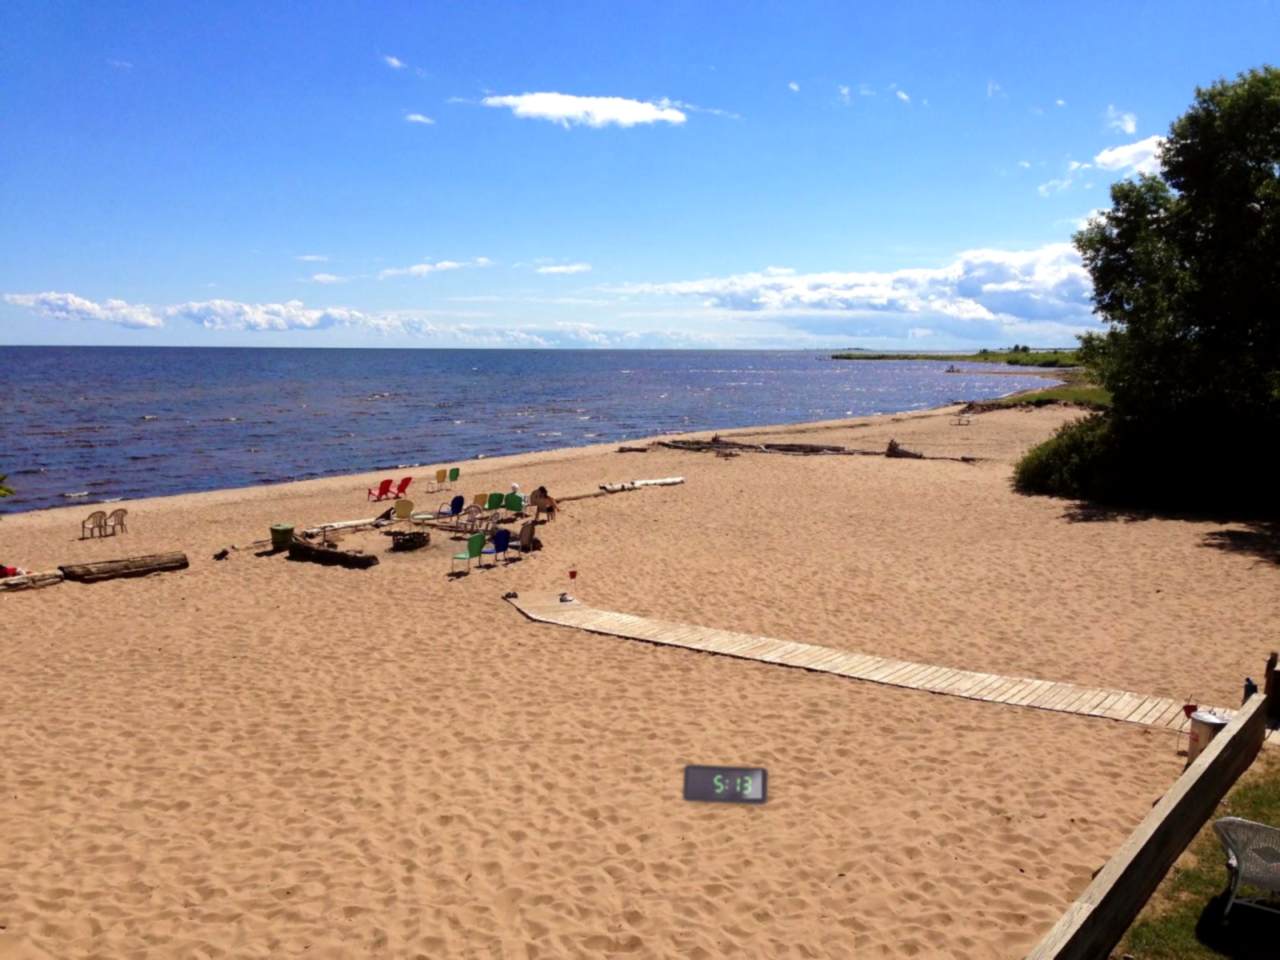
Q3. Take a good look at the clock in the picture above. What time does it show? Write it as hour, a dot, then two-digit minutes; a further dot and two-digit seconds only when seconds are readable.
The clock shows 5.13
